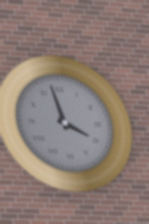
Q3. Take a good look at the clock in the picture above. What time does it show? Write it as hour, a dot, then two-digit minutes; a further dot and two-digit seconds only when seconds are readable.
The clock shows 3.58
